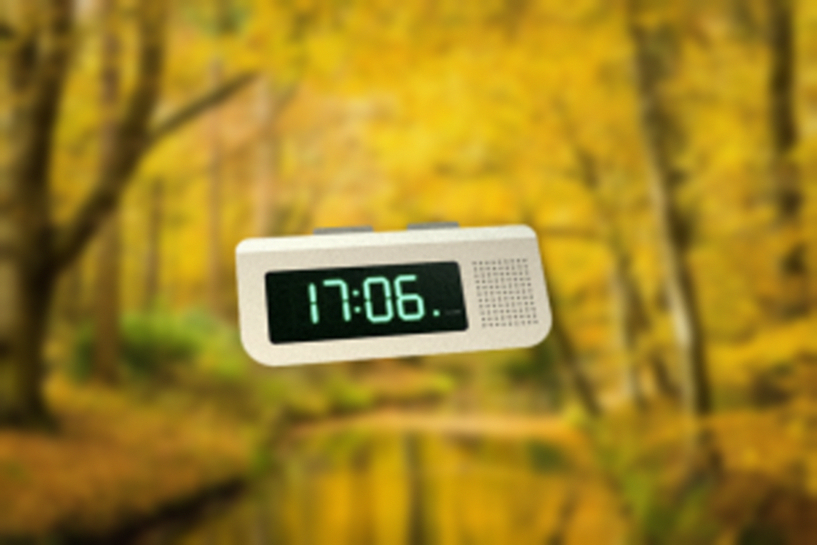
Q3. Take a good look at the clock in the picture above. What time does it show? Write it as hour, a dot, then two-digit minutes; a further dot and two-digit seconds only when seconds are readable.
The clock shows 17.06
